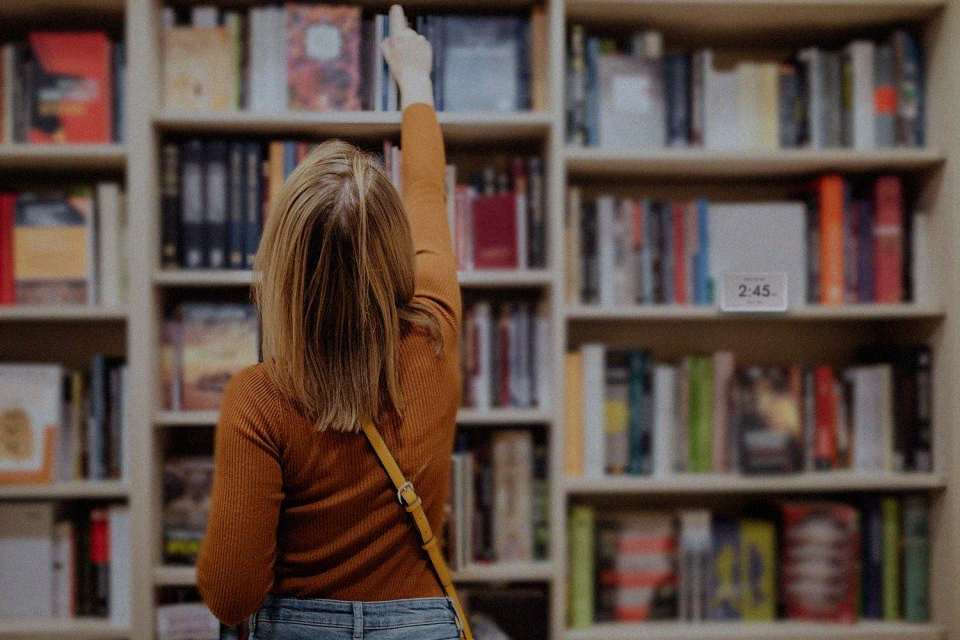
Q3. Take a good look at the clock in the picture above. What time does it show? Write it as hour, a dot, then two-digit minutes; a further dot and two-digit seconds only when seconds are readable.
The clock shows 2.45
